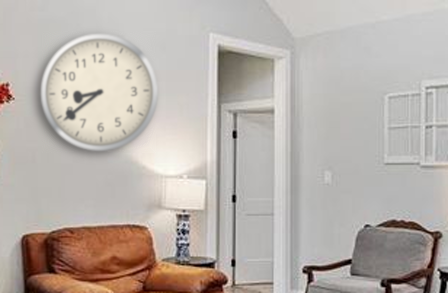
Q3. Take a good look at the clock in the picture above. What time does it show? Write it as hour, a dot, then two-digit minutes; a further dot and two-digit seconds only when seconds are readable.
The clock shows 8.39
